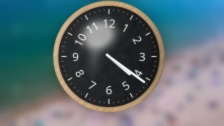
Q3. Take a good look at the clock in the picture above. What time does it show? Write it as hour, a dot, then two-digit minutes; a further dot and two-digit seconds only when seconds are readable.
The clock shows 4.21
